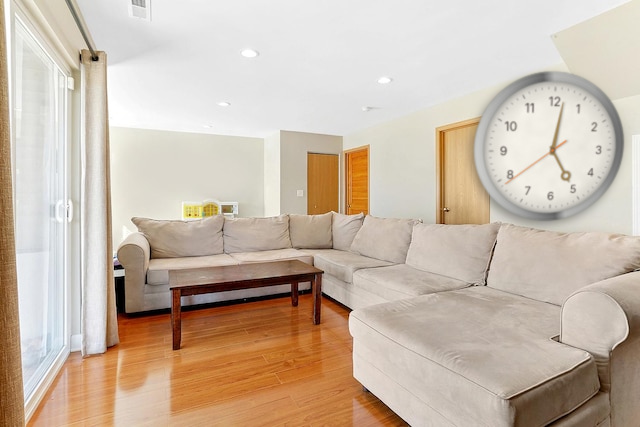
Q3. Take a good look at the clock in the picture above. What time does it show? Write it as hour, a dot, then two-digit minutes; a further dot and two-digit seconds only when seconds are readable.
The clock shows 5.01.39
